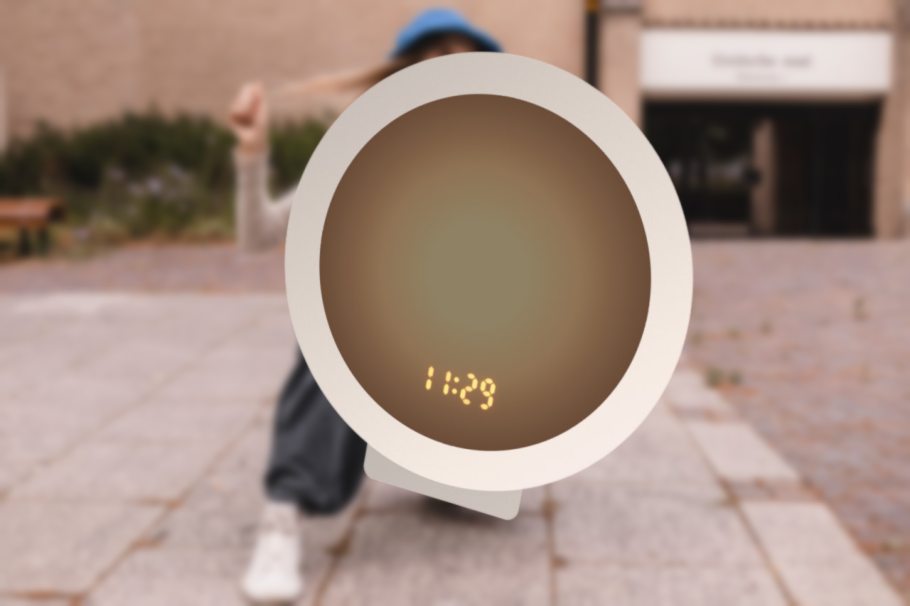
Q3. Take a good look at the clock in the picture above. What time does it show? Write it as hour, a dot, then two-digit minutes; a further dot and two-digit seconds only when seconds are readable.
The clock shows 11.29
